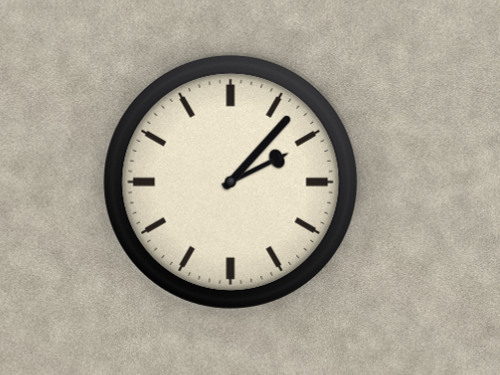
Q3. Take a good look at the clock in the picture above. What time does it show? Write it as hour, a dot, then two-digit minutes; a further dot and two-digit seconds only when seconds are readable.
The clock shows 2.07
